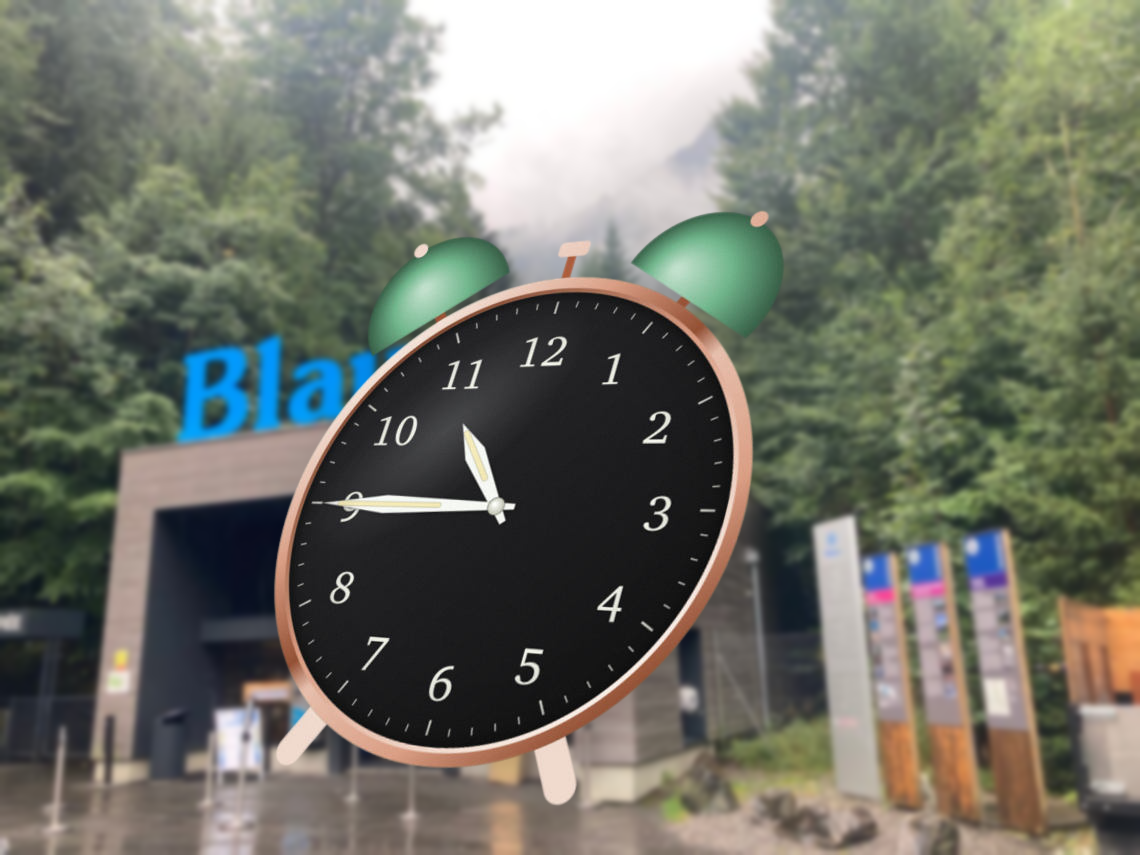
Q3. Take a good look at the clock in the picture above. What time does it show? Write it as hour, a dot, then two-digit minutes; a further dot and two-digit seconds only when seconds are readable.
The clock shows 10.45
